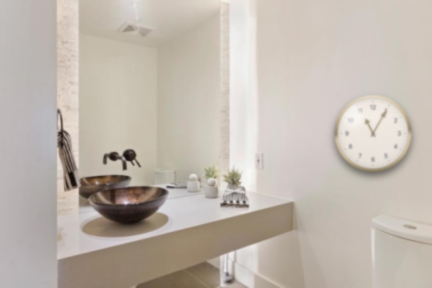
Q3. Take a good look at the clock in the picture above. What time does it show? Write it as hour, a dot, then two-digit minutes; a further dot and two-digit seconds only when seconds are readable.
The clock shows 11.05
